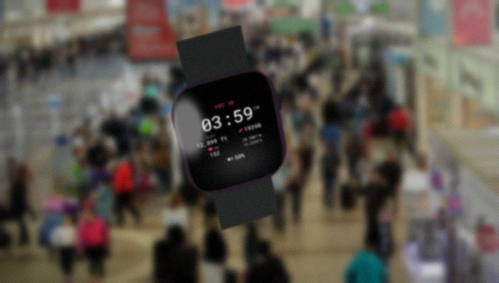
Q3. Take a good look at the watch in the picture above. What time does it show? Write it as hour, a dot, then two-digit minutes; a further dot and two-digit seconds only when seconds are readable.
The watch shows 3.59
